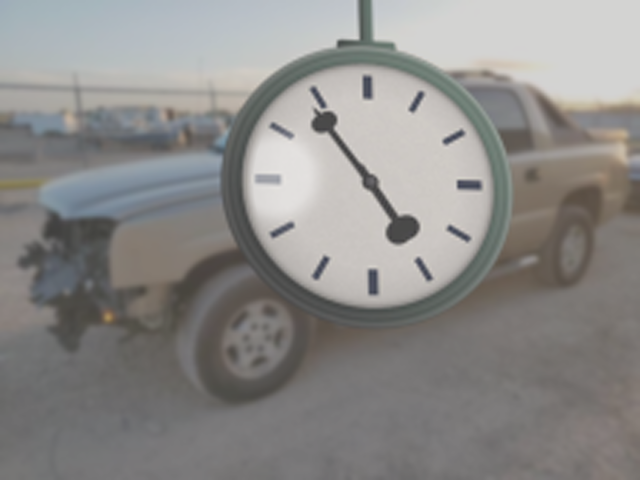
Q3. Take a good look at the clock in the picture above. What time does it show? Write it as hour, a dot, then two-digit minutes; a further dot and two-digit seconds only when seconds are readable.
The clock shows 4.54
